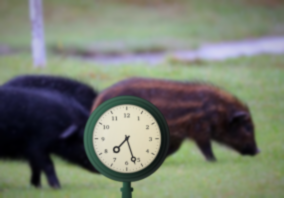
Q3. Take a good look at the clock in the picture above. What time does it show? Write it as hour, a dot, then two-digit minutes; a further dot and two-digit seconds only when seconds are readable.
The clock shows 7.27
